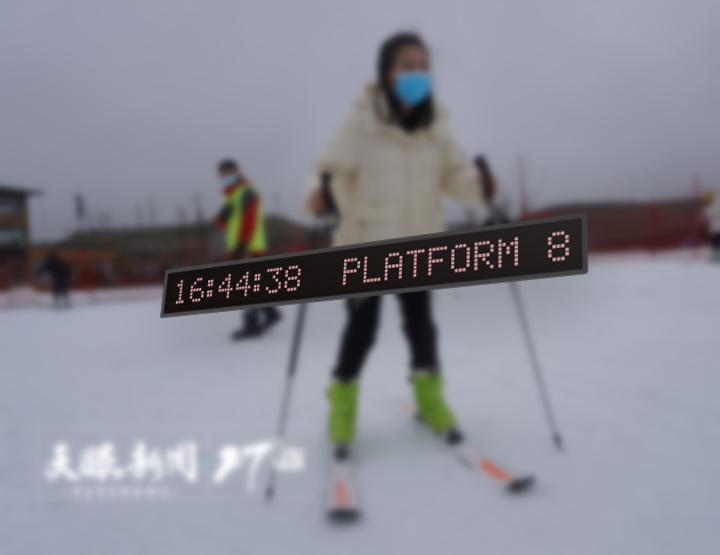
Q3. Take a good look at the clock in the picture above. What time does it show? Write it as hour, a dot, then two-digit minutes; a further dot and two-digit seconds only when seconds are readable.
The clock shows 16.44.38
